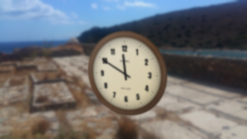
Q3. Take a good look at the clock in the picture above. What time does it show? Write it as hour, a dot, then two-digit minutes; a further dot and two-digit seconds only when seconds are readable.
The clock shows 11.50
